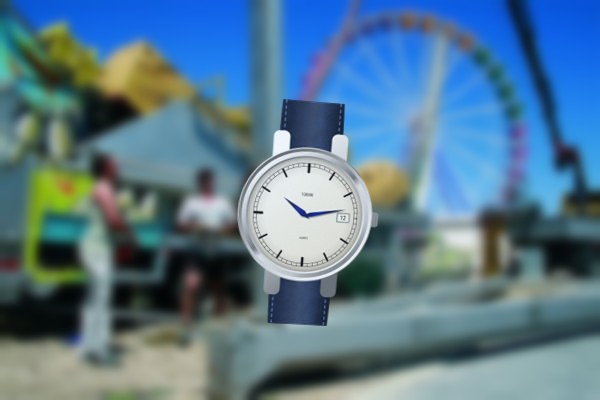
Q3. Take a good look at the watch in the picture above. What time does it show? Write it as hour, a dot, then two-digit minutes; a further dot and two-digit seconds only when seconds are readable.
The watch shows 10.13
